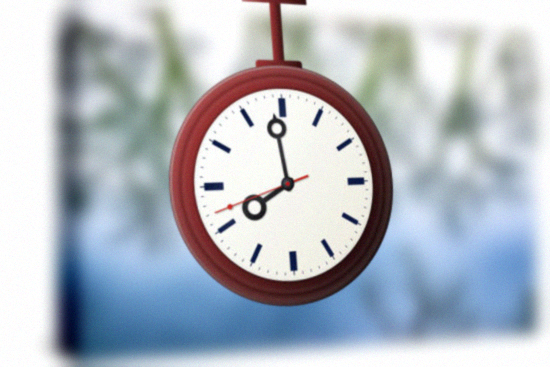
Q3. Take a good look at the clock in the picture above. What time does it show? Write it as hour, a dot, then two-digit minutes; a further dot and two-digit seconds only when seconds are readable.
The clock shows 7.58.42
